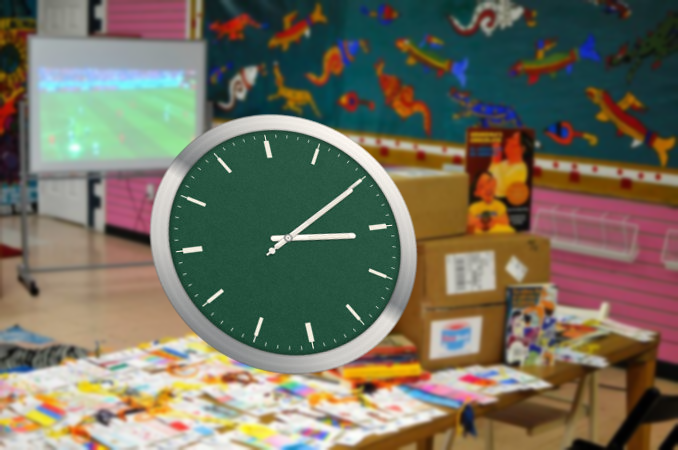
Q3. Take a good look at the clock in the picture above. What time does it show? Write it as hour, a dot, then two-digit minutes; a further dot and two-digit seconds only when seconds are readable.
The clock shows 3.10.10
